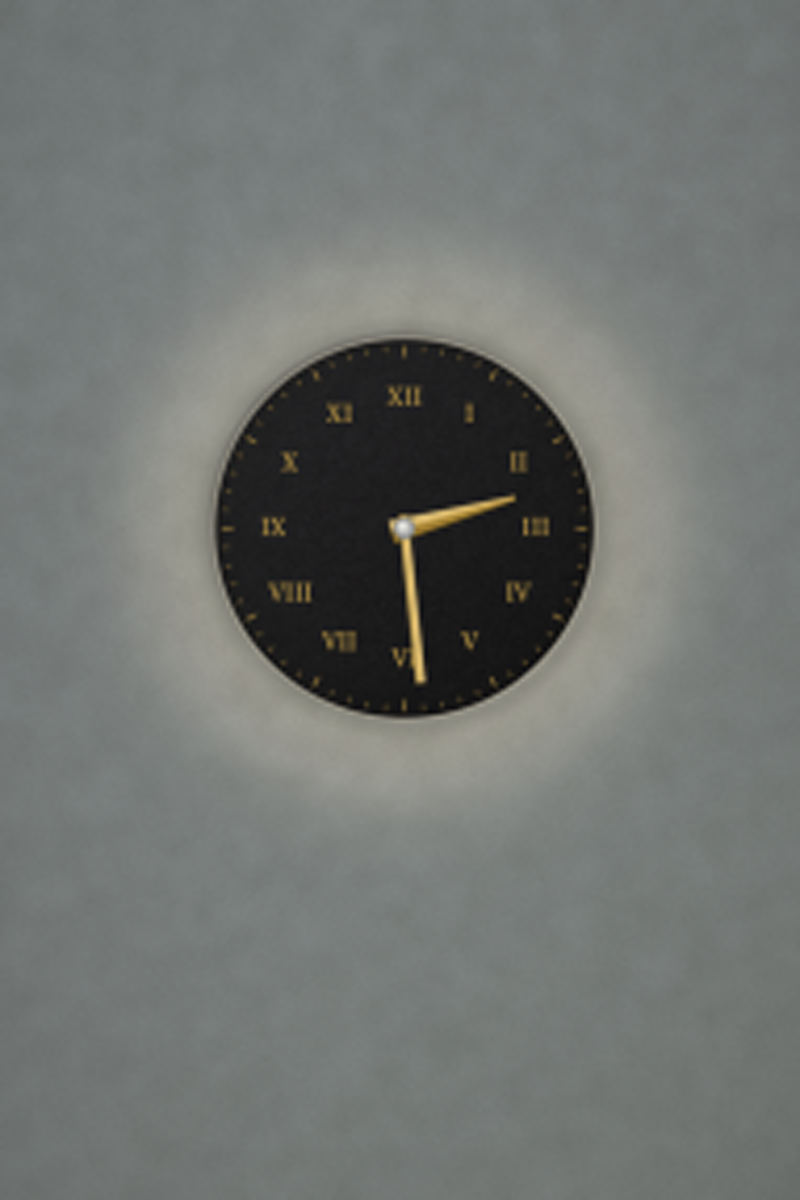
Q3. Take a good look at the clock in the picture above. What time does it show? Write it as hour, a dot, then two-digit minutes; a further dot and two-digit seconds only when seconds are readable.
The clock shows 2.29
